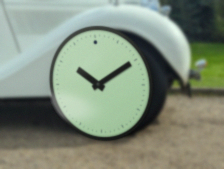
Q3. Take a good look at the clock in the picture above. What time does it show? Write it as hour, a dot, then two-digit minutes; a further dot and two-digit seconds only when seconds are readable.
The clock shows 10.10
